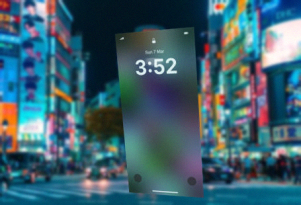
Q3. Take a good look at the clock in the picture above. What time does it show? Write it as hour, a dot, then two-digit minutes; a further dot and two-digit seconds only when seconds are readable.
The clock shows 3.52
